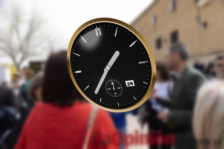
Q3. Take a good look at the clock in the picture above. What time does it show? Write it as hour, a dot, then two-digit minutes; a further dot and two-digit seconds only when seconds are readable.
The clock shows 1.37
